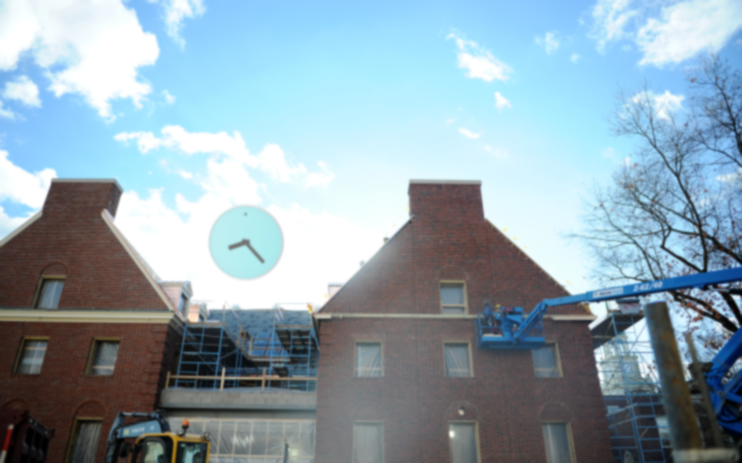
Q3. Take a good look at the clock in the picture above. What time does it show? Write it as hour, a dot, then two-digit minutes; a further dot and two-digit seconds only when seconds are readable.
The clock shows 8.23
